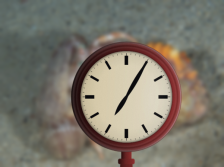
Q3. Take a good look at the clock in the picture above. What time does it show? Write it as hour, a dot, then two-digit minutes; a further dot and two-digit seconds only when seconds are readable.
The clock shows 7.05
